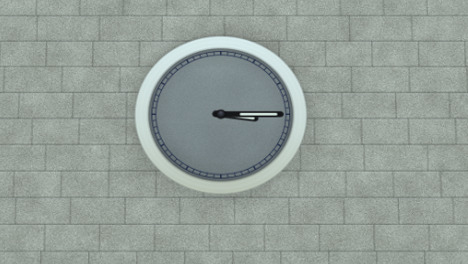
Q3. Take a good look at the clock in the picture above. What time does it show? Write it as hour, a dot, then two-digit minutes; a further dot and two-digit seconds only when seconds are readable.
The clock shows 3.15
